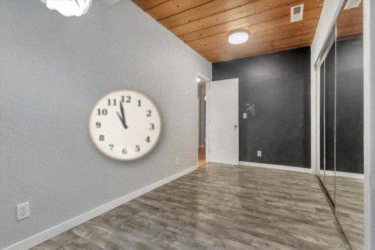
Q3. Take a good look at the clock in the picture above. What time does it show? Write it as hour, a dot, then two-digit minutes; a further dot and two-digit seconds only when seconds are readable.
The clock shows 10.58
